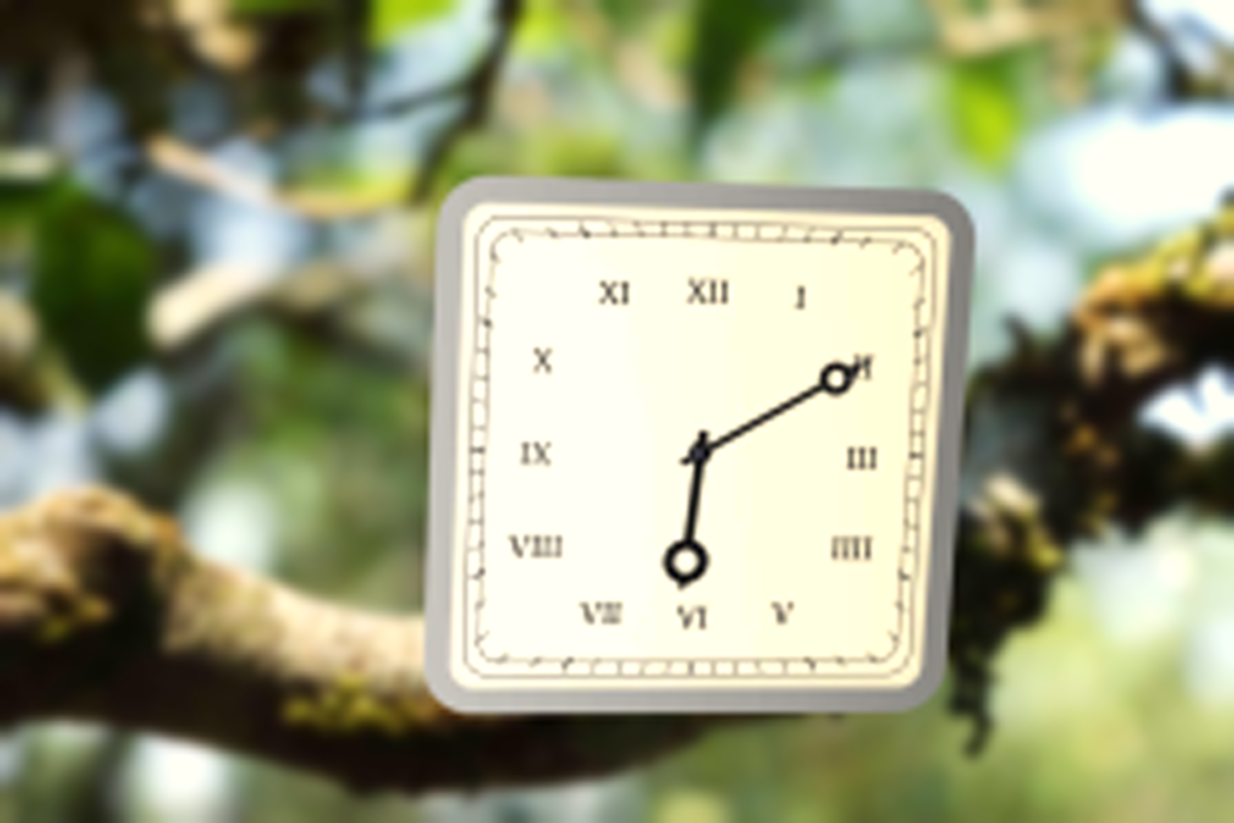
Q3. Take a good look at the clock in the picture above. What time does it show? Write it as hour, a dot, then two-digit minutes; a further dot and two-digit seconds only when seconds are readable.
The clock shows 6.10
